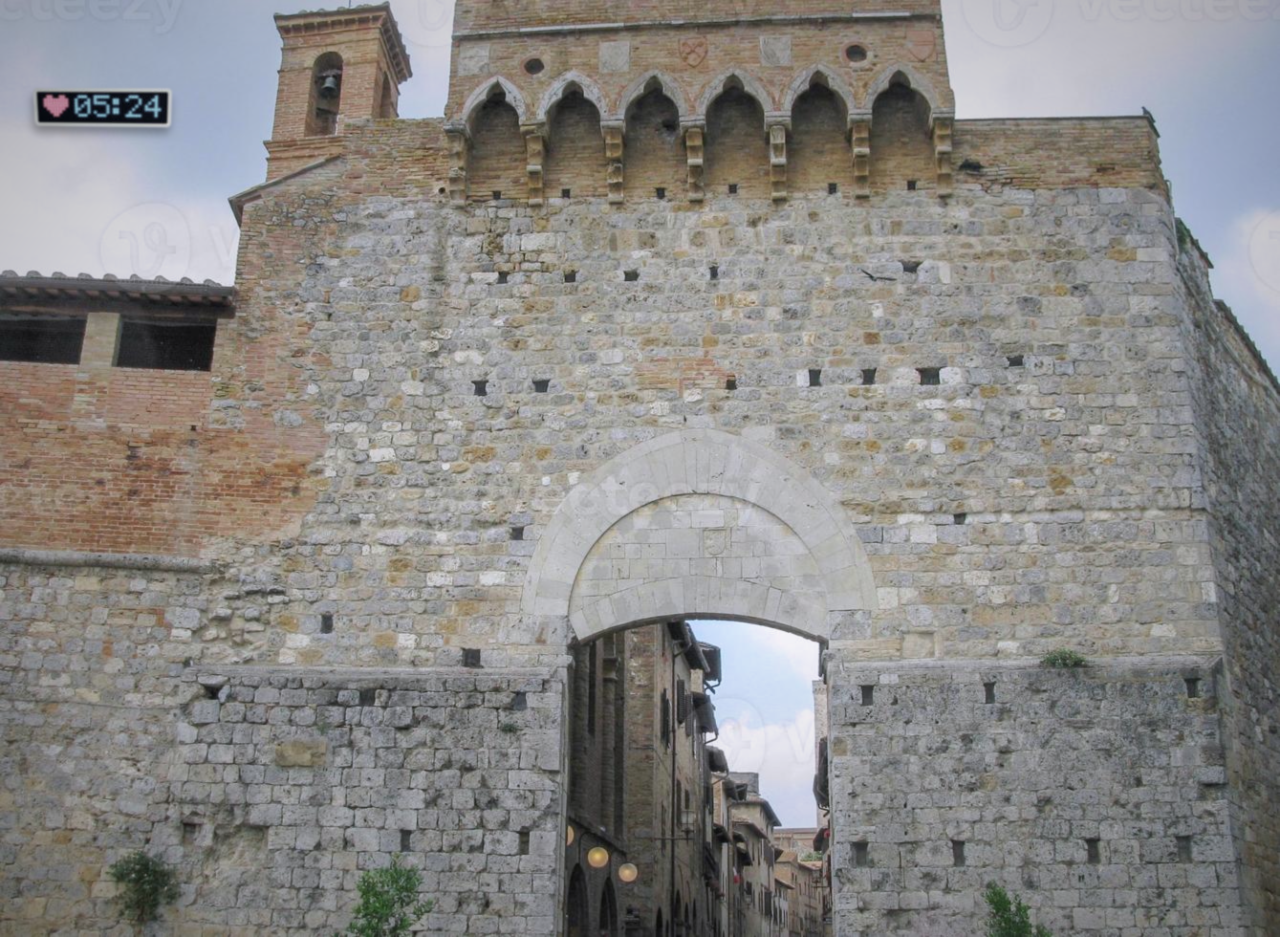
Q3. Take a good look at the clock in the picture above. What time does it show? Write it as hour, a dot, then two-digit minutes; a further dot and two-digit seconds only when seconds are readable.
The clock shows 5.24
